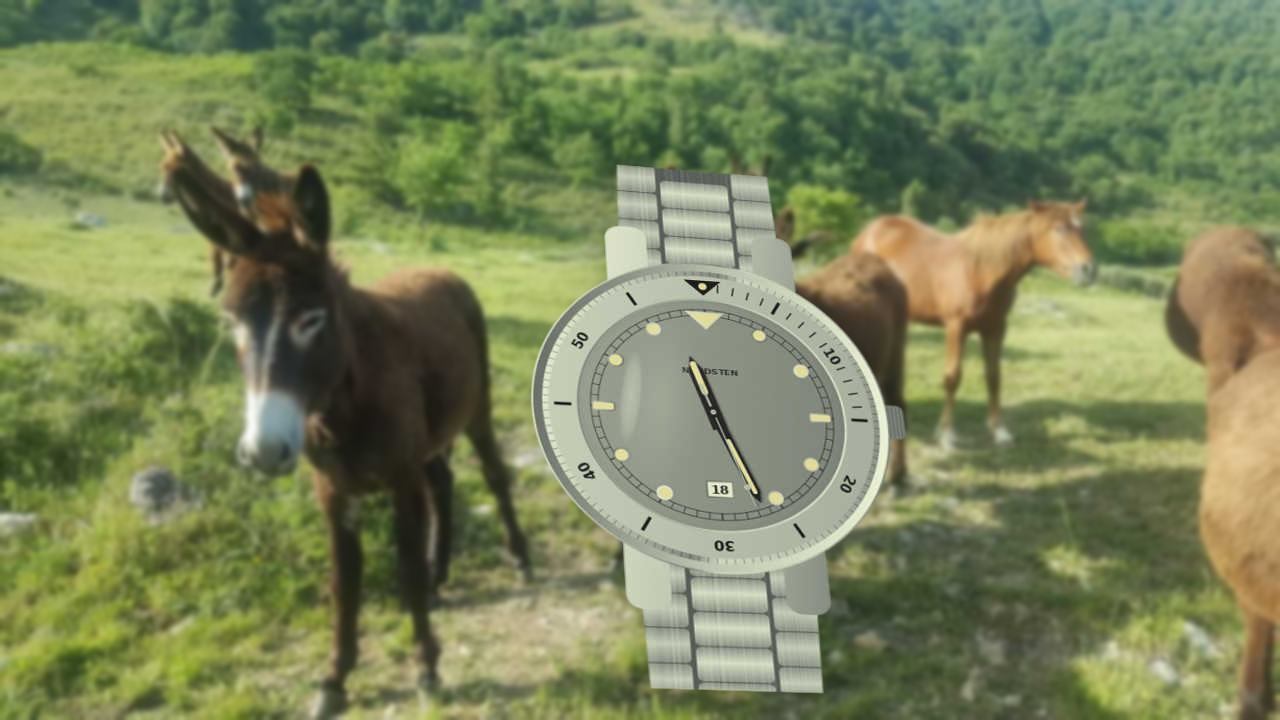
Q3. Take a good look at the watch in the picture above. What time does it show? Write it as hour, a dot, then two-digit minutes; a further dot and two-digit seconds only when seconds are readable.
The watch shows 11.26.27
